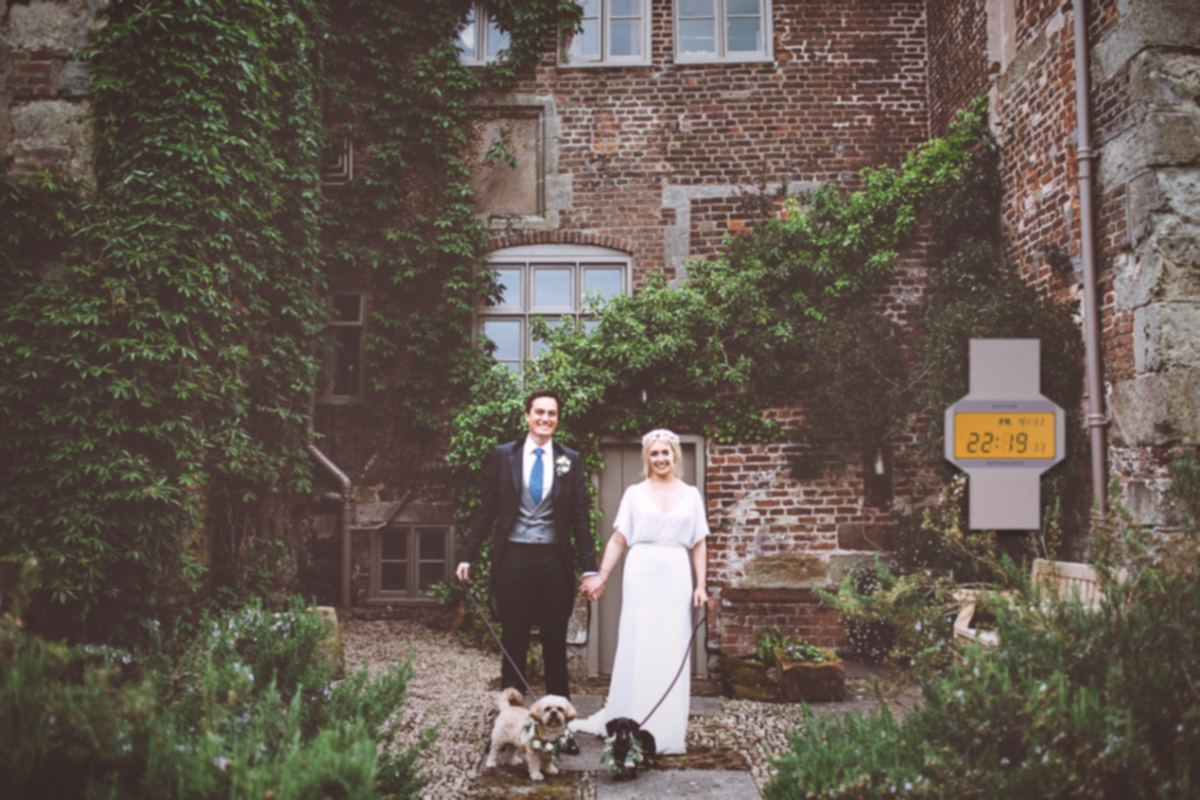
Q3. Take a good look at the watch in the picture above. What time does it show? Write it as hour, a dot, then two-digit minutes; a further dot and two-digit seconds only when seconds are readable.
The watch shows 22.19
